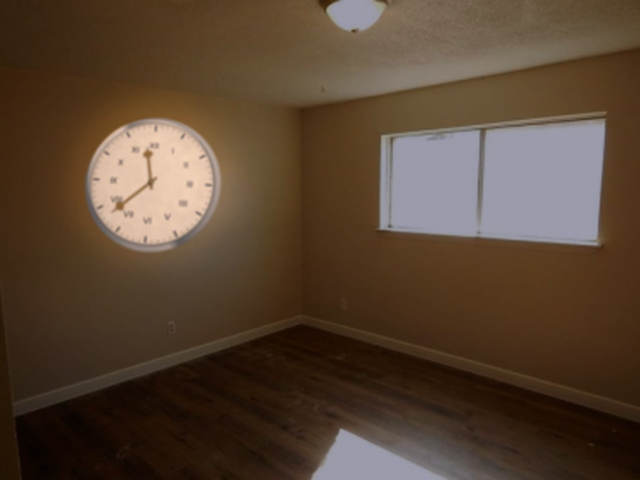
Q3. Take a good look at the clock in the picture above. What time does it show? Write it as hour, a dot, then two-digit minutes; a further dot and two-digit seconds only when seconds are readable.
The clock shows 11.38
